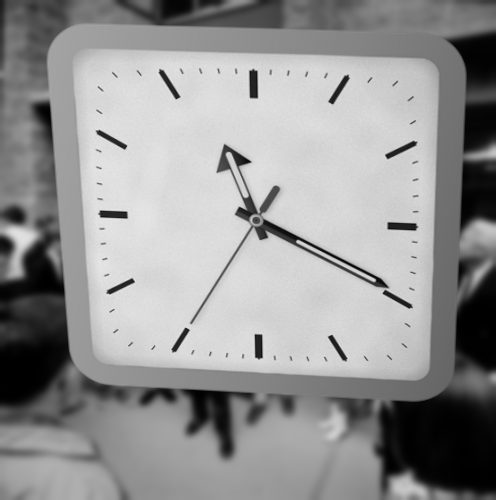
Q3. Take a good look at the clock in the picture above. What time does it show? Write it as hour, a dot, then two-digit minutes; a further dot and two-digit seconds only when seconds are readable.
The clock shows 11.19.35
